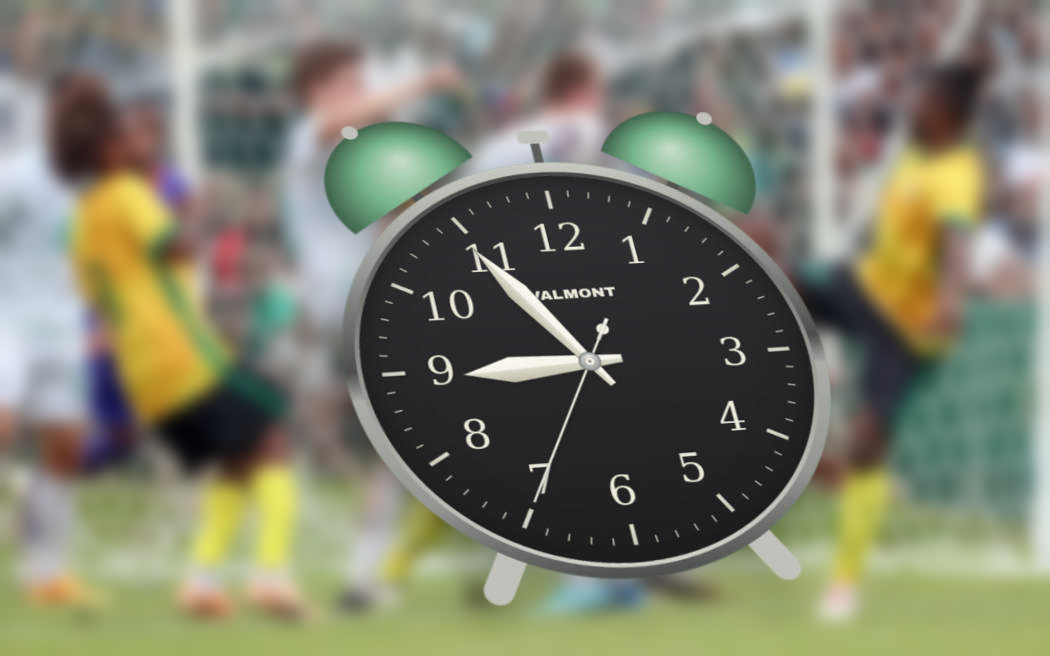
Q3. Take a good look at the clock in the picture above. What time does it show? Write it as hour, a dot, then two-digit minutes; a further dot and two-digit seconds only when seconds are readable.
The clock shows 8.54.35
